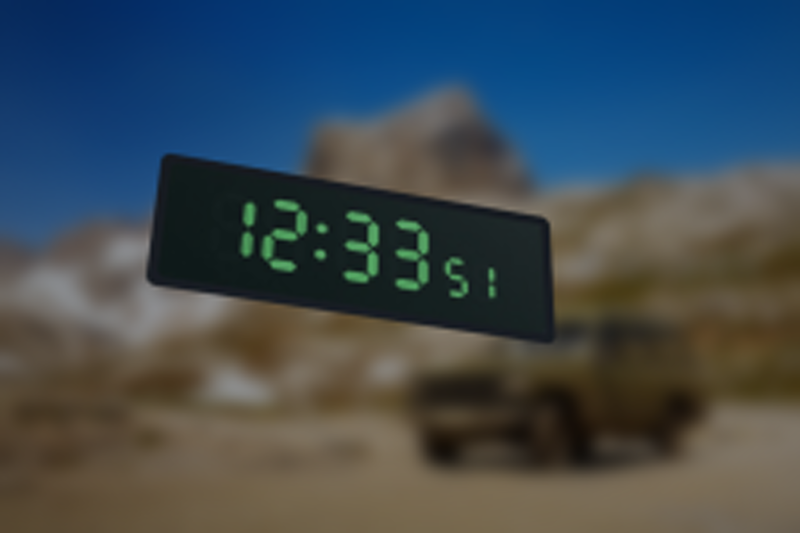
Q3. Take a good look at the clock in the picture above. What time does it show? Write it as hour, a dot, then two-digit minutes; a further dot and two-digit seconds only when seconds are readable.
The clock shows 12.33.51
